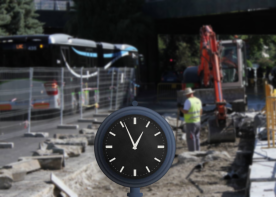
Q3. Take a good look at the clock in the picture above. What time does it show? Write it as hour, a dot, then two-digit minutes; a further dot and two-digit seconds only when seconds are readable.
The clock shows 12.56
